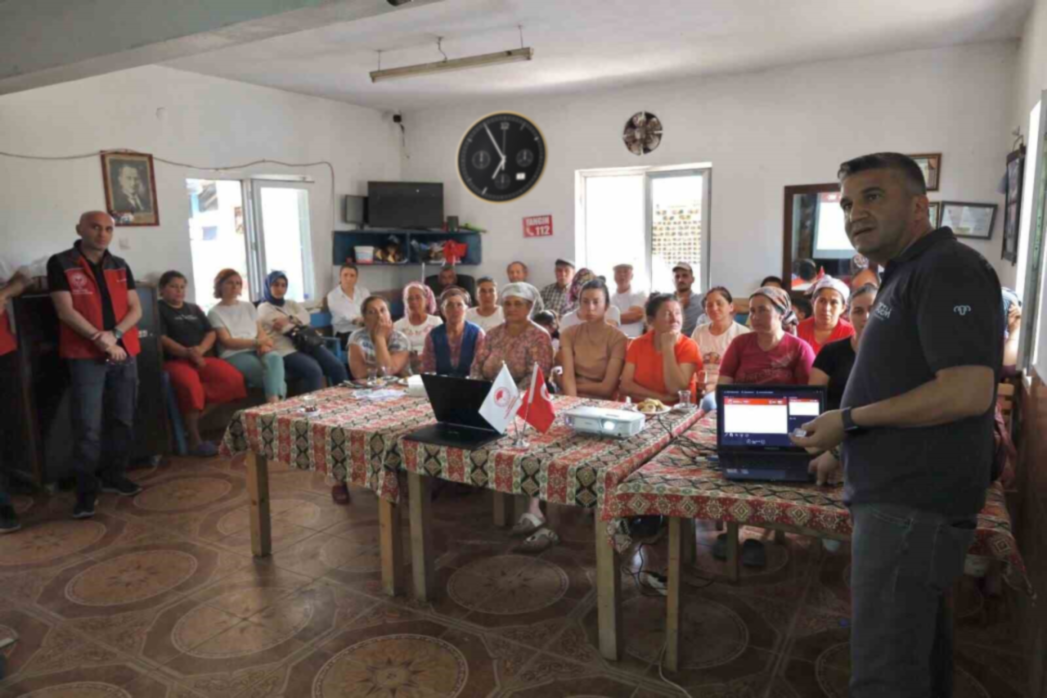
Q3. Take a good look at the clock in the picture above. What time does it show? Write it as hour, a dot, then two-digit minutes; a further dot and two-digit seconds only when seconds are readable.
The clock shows 6.55
